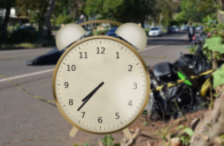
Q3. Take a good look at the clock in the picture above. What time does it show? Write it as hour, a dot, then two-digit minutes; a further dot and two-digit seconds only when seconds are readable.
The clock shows 7.37
